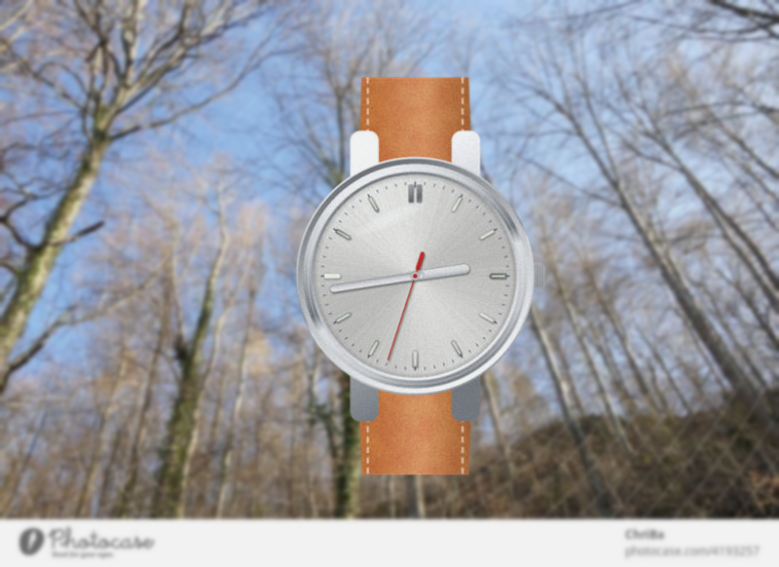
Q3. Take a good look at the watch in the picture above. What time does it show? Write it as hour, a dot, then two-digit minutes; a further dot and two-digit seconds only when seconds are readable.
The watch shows 2.43.33
